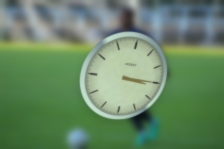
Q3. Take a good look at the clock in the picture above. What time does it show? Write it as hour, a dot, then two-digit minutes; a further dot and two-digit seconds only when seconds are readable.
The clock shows 3.15
